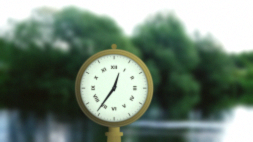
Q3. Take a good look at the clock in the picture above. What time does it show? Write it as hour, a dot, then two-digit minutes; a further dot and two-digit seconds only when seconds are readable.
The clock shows 12.36
